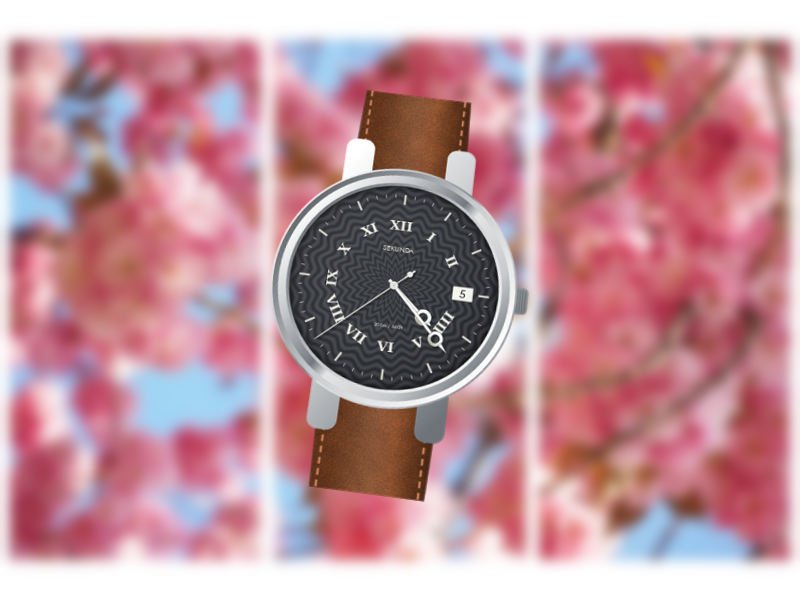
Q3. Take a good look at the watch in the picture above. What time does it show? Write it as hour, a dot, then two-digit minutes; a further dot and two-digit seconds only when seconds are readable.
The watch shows 4.22.38
